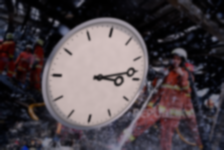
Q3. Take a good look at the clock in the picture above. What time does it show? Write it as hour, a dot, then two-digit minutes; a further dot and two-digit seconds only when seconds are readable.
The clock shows 3.13
